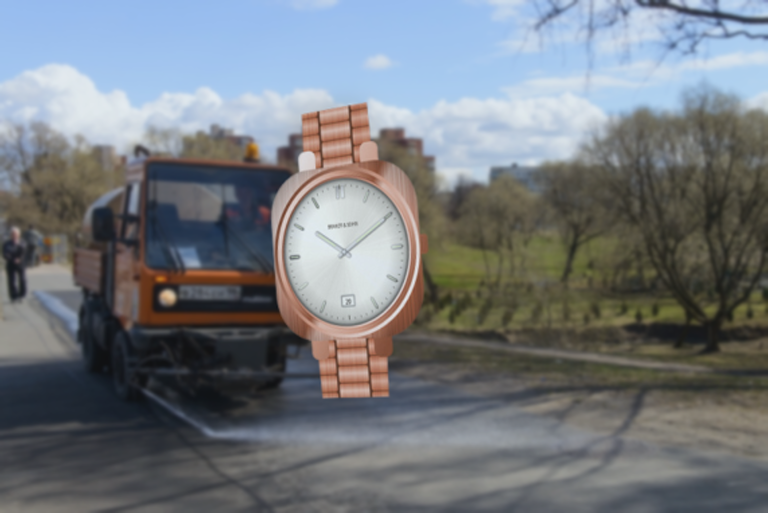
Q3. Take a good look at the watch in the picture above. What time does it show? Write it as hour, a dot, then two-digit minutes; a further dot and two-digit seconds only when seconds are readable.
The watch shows 10.10
